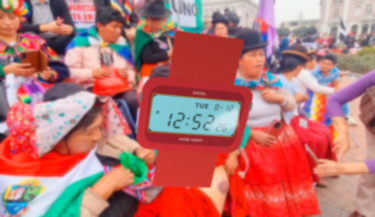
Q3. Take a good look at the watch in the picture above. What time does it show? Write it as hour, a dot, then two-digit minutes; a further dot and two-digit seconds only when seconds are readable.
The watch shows 12.52
